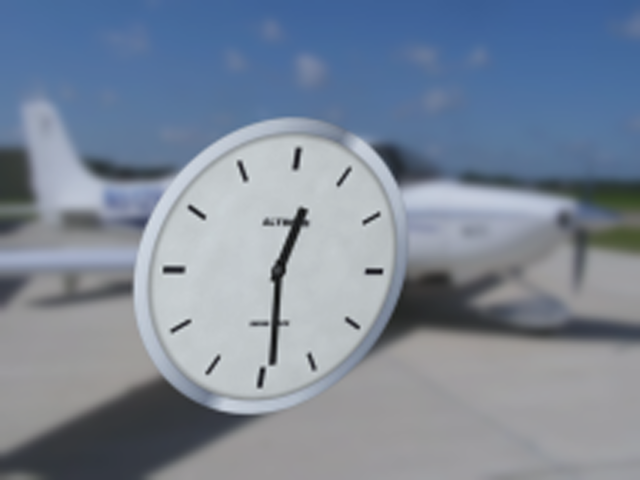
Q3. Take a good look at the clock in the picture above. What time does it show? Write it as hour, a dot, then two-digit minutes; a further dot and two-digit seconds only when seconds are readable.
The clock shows 12.29
